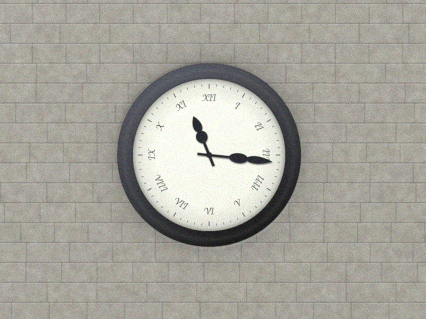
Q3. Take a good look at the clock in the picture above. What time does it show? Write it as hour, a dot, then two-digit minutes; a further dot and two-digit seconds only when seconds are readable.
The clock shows 11.16
